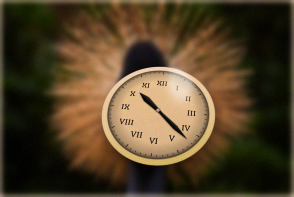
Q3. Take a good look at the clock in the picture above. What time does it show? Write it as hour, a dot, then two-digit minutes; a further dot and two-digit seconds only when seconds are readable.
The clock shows 10.22
